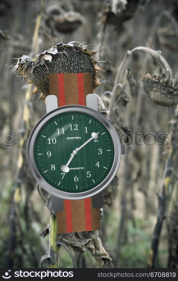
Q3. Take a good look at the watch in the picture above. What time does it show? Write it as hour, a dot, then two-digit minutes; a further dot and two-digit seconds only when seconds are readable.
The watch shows 7.09
